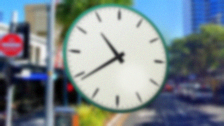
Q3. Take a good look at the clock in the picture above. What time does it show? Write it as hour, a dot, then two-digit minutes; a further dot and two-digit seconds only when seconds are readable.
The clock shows 10.39
